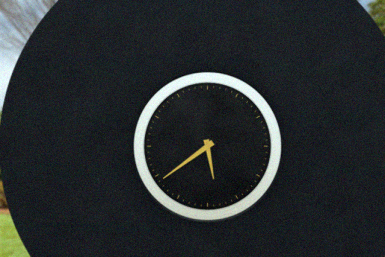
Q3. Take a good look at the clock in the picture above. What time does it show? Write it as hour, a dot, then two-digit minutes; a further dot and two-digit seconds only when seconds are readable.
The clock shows 5.39
